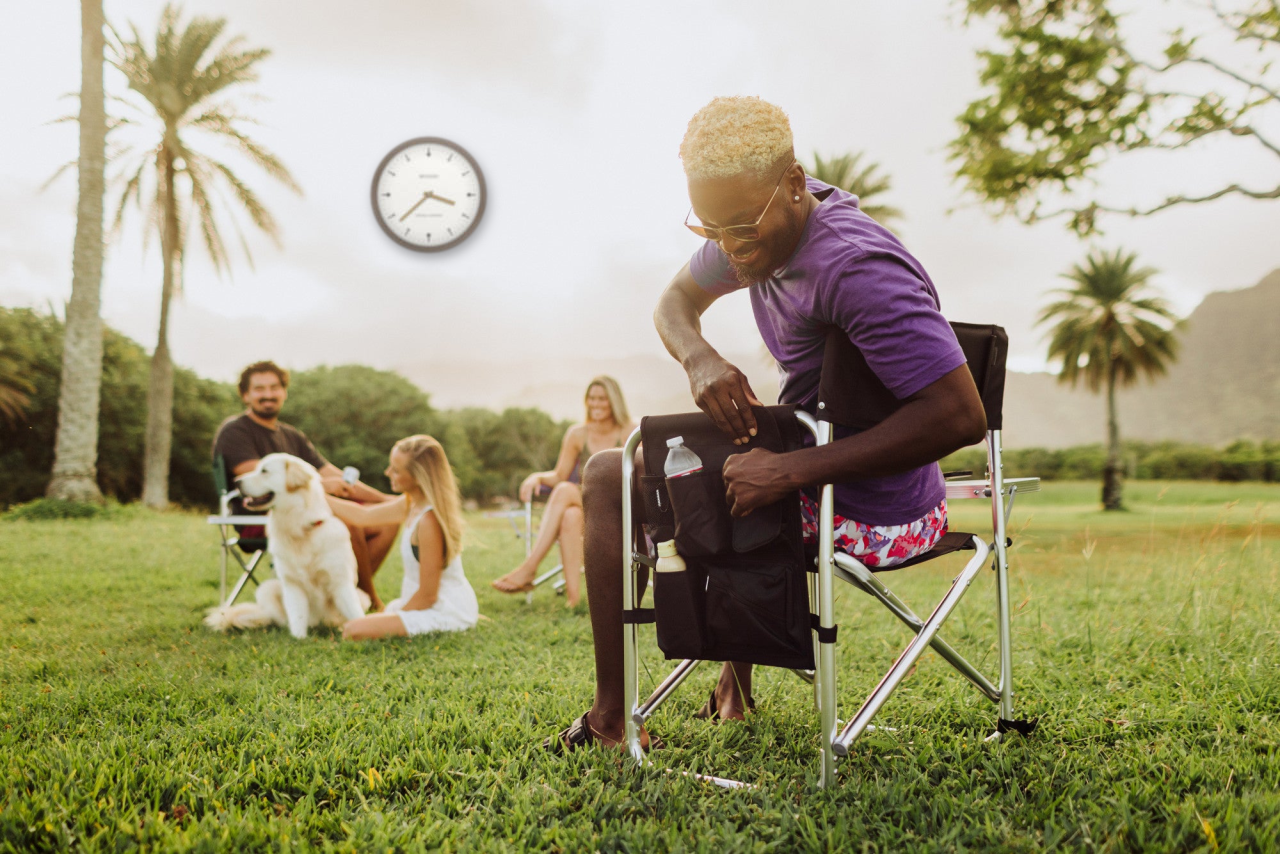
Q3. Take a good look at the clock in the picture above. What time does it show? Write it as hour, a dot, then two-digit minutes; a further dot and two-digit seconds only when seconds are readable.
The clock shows 3.38
